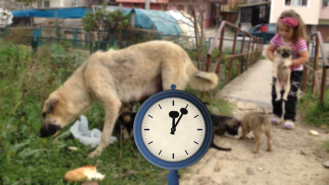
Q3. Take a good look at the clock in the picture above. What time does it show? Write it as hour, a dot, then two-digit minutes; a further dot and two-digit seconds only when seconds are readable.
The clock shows 12.05
